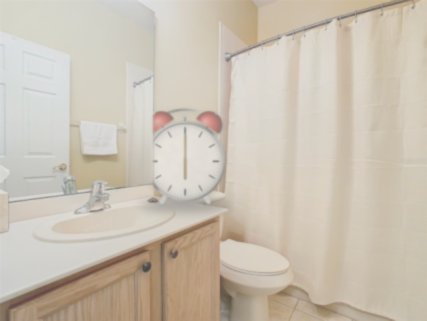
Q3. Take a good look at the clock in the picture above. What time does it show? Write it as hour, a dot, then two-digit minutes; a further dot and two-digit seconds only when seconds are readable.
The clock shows 6.00
